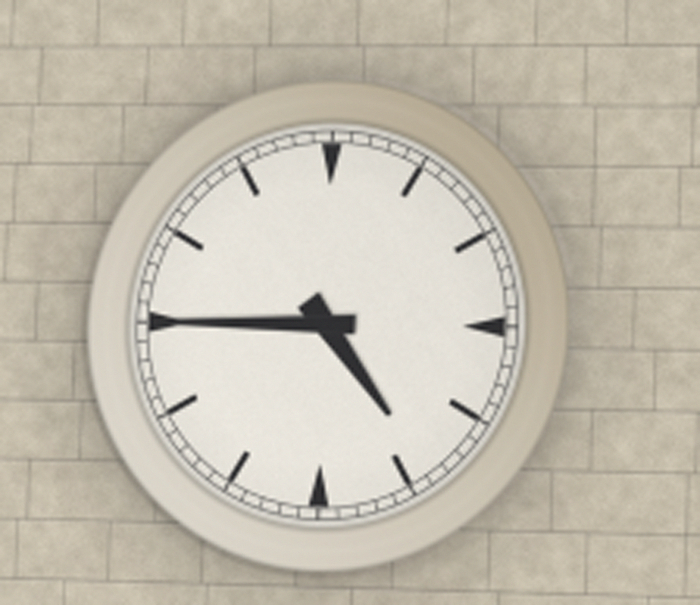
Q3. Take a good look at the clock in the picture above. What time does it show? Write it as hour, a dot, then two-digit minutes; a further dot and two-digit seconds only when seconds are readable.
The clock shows 4.45
